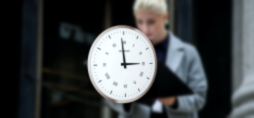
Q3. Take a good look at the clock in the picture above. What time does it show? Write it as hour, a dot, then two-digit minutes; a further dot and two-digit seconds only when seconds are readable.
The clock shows 2.59
